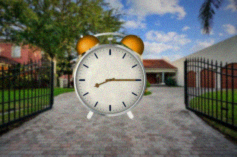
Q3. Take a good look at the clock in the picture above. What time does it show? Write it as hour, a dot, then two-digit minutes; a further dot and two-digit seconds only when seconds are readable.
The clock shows 8.15
